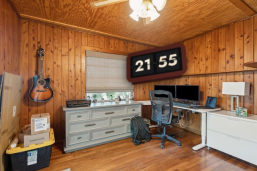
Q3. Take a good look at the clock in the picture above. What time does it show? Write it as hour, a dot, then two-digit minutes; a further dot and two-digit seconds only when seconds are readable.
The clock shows 21.55
